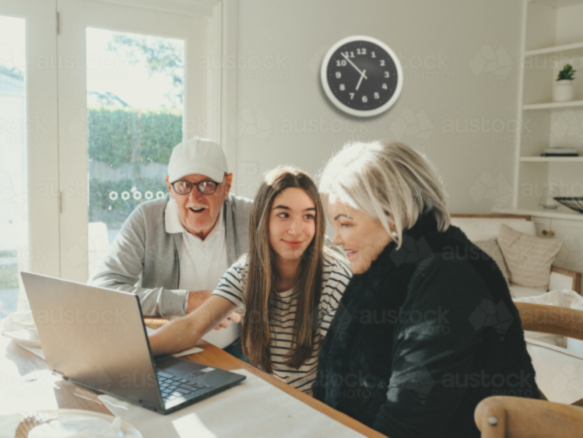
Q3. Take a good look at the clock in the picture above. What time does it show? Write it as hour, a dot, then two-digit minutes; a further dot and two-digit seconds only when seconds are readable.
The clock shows 6.53
